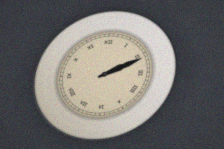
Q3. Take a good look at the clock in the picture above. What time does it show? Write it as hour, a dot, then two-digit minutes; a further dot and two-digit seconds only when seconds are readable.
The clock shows 2.11
